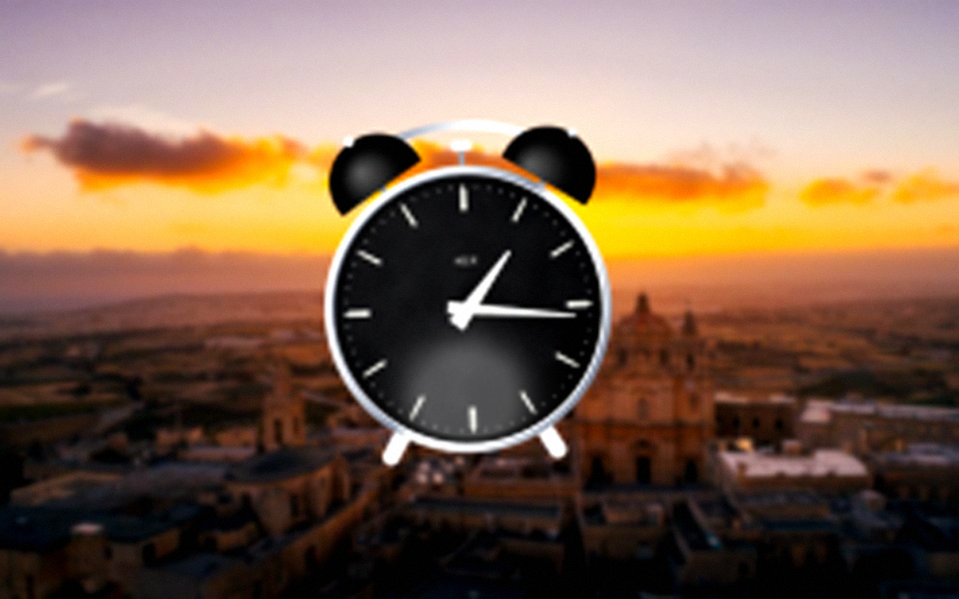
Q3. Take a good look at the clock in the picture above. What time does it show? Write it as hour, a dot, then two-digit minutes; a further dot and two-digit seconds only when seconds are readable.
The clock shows 1.16
